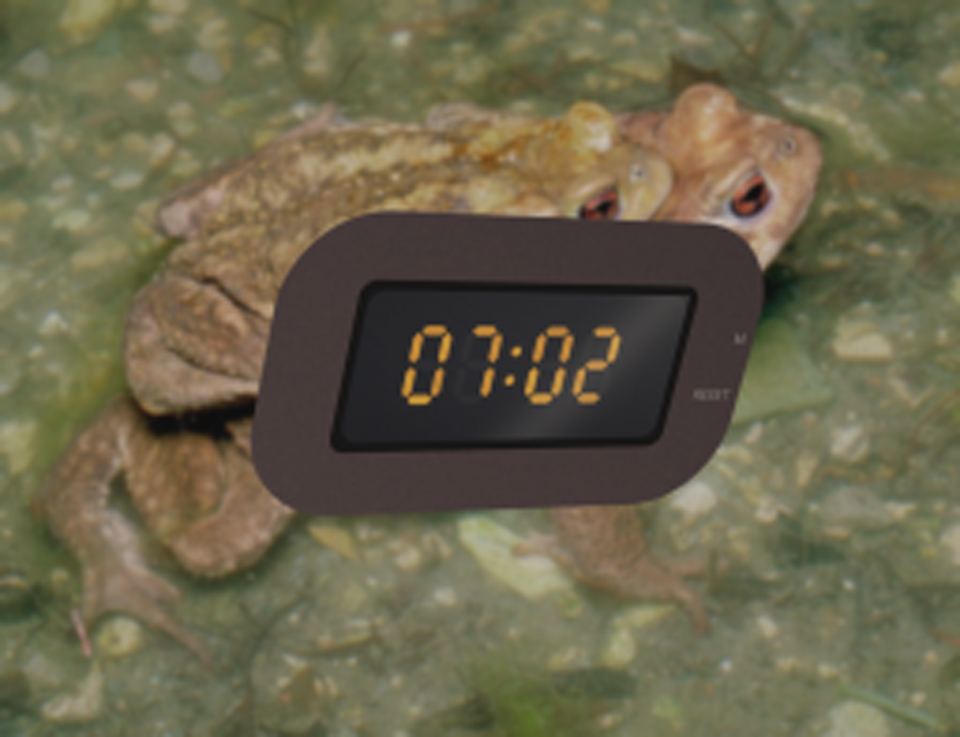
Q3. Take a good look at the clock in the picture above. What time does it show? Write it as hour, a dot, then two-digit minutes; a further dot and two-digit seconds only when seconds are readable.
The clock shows 7.02
